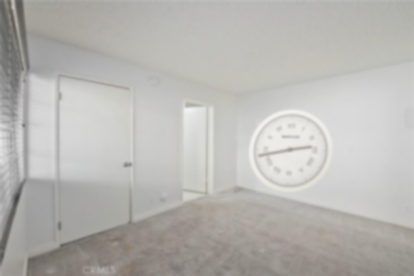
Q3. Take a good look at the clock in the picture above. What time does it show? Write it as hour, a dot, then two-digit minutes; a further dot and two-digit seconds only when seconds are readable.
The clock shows 2.43
